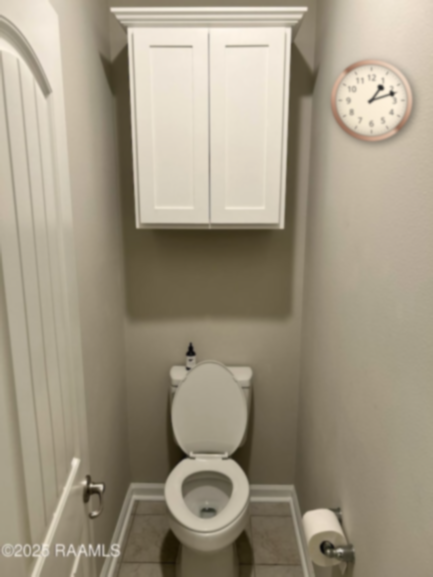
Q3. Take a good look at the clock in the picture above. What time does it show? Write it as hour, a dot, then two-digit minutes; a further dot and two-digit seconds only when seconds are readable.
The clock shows 1.12
